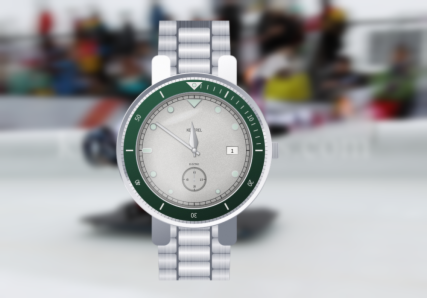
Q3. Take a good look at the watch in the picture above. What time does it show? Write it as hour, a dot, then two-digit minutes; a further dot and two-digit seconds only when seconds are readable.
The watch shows 11.51
